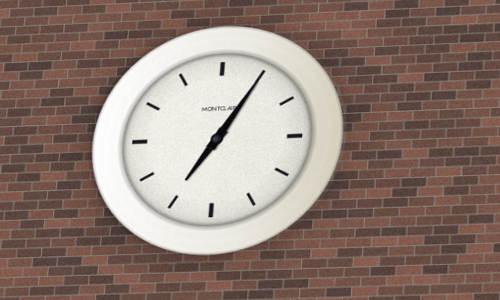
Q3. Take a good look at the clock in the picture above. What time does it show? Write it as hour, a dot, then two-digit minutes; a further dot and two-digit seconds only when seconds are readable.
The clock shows 7.05
